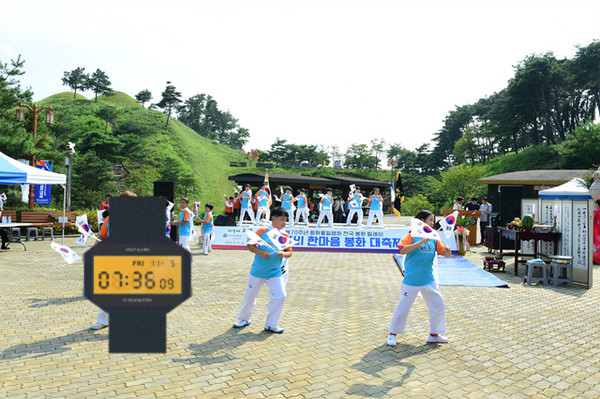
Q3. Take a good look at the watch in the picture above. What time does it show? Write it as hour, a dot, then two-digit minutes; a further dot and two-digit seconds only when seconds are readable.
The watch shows 7.36.09
